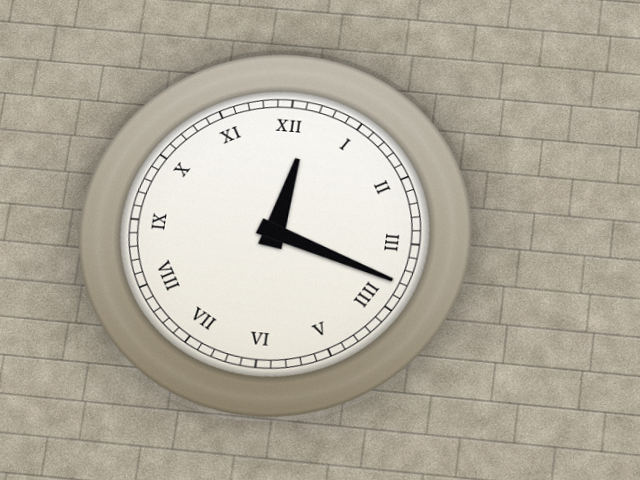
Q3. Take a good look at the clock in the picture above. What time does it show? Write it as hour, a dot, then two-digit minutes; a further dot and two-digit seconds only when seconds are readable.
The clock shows 12.18
